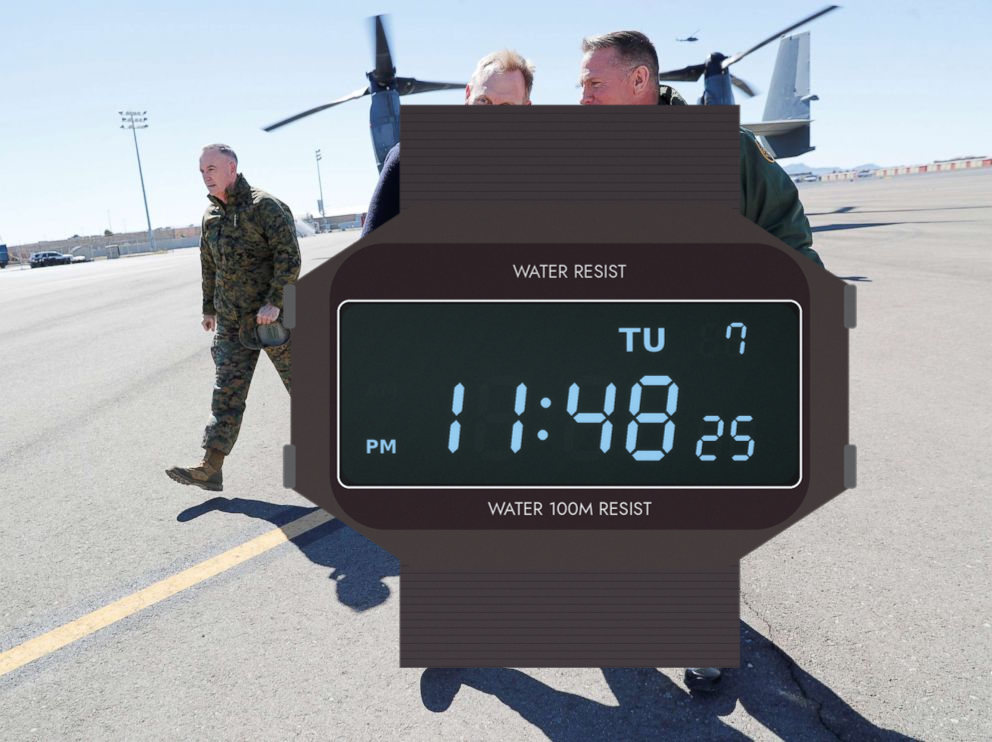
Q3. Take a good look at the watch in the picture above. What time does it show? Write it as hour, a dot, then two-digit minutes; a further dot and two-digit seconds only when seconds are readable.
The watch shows 11.48.25
